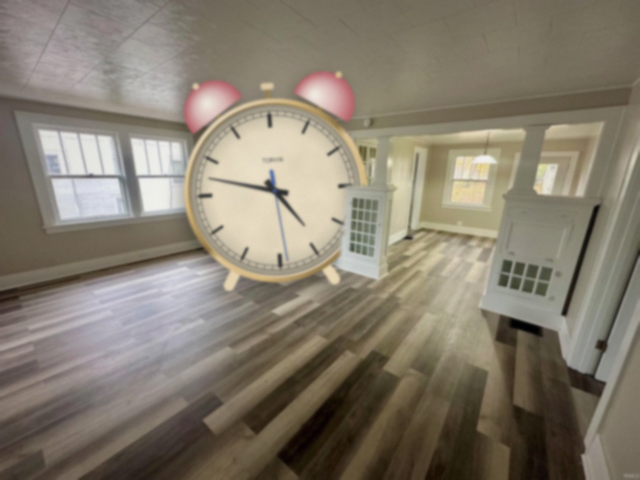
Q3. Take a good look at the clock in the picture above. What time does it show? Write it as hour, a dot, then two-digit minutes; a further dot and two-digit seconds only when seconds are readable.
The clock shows 4.47.29
